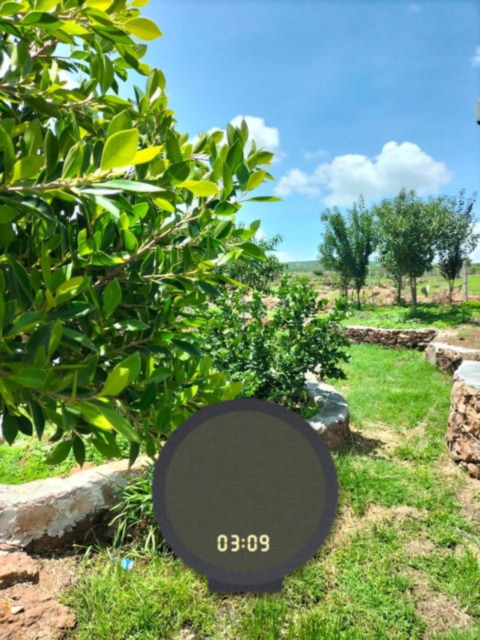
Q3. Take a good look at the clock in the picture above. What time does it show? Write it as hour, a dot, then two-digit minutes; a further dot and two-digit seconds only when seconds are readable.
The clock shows 3.09
